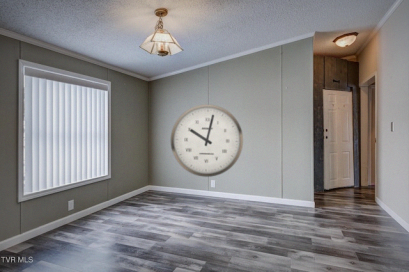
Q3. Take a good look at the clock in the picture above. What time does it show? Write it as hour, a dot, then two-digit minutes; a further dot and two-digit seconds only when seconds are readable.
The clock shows 10.02
